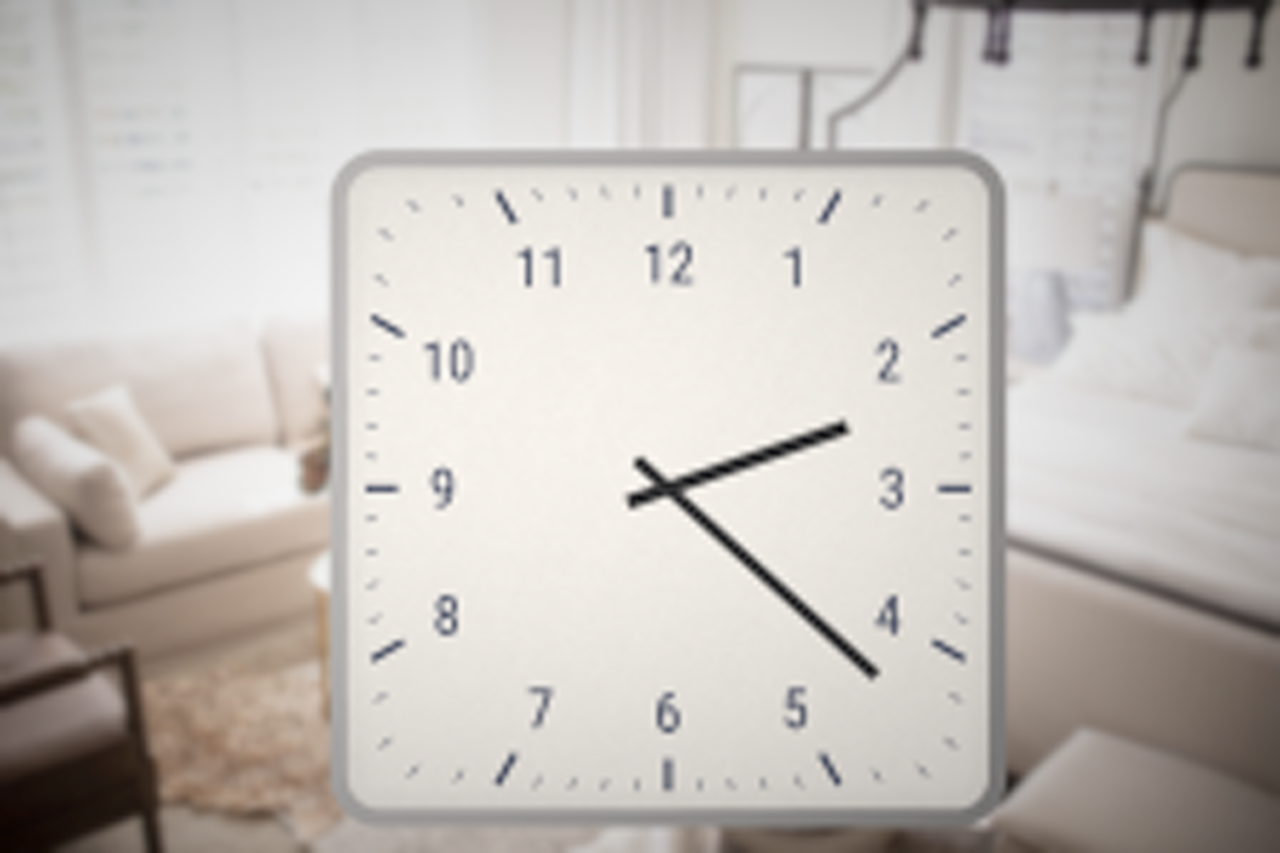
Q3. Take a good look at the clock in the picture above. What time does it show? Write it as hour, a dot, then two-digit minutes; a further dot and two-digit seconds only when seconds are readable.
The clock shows 2.22
